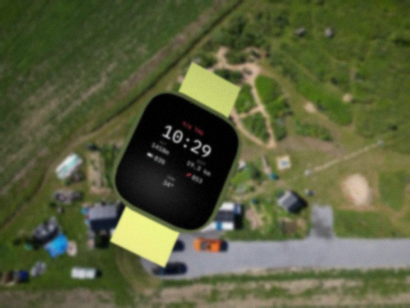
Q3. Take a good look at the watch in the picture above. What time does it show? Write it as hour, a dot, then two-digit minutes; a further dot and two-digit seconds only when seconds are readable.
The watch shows 10.29
